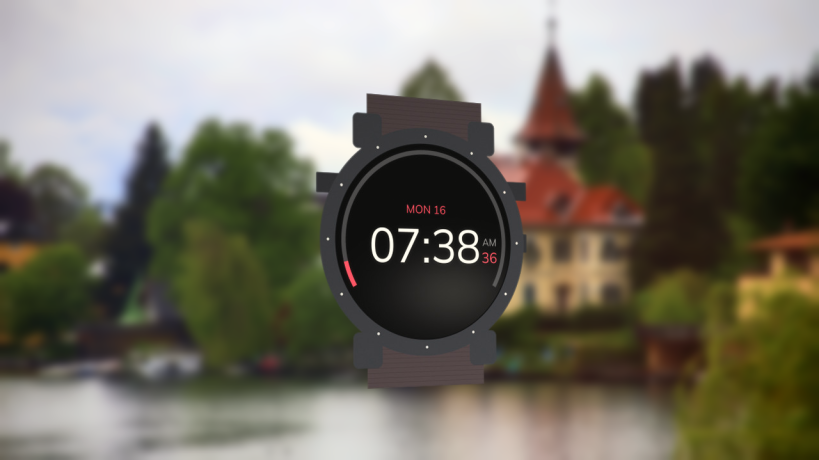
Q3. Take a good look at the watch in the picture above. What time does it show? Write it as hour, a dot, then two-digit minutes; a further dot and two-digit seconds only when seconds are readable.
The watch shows 7.38.36
